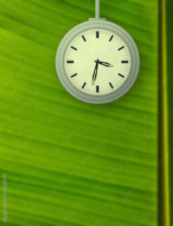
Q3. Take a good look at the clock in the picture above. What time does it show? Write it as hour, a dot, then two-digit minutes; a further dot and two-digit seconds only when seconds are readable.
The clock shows 3.32
